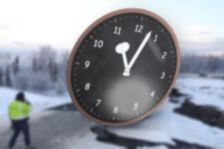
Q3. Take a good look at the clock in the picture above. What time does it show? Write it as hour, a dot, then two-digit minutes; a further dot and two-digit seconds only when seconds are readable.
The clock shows 11.03
